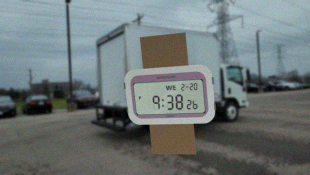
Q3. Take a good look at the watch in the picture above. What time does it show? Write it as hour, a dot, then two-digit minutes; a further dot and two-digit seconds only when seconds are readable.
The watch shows 9.38.26
